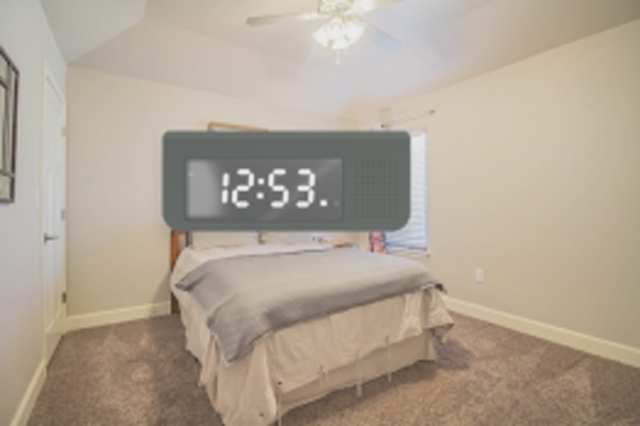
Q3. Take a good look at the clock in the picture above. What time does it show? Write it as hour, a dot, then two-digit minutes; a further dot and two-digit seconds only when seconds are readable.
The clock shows 12.53
